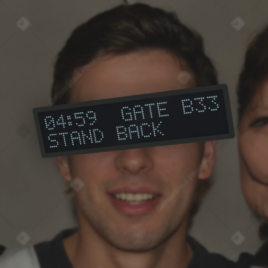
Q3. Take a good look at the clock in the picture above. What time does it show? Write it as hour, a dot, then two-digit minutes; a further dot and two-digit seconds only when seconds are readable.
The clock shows 4.59
